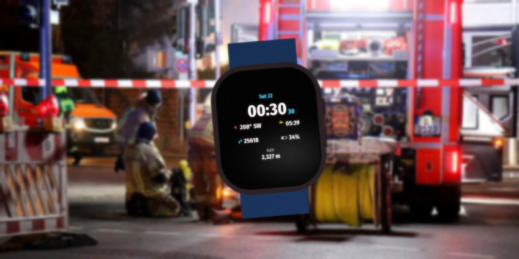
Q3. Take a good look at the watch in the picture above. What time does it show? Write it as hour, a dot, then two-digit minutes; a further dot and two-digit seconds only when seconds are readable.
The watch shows 0.30
